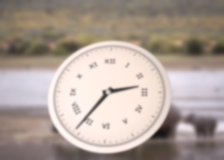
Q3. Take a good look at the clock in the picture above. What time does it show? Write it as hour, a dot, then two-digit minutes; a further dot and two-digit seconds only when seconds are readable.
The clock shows 2.36
